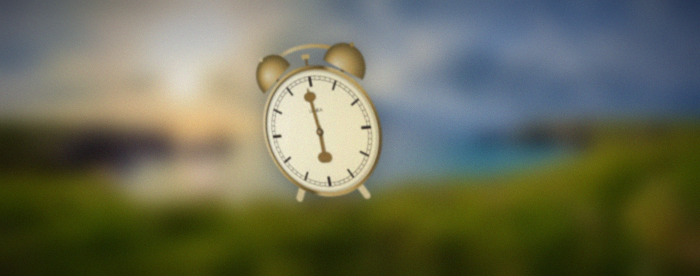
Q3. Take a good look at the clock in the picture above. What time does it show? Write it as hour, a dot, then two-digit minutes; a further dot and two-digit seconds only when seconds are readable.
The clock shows 5.59
